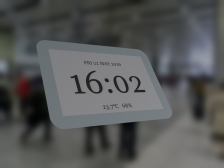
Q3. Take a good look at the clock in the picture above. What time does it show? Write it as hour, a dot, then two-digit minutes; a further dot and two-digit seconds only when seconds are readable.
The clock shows 16.02
